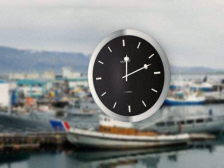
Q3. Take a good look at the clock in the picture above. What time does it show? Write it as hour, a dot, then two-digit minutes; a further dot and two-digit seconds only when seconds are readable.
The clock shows 12.12
